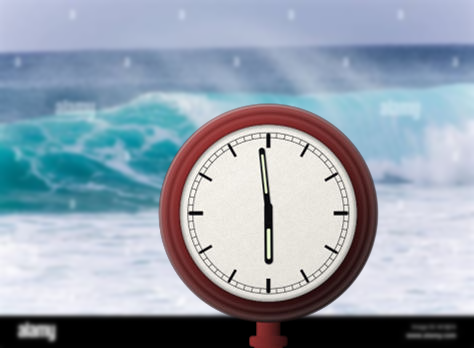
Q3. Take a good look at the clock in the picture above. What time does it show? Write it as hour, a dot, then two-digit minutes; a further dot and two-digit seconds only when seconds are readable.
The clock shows 5.59
